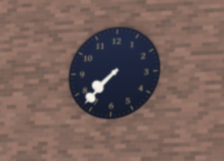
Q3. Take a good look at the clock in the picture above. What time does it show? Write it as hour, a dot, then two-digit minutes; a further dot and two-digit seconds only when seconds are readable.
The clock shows 7.37
